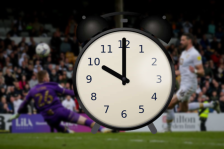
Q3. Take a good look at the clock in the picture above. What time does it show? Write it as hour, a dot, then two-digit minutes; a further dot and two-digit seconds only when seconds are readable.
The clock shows 10.00
